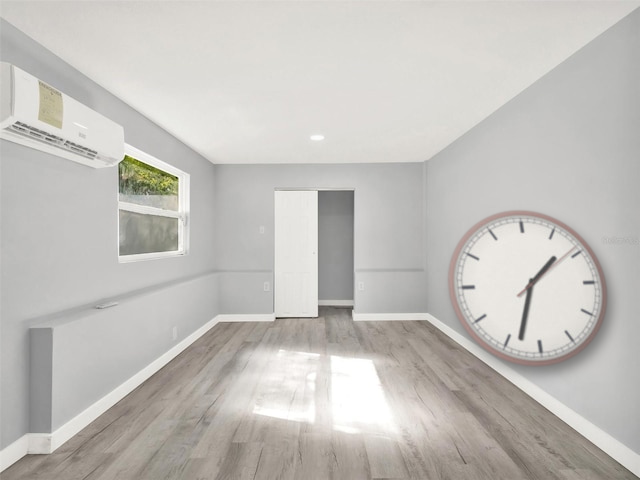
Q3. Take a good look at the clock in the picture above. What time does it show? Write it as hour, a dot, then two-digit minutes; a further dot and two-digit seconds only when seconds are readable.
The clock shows 1.33.09
